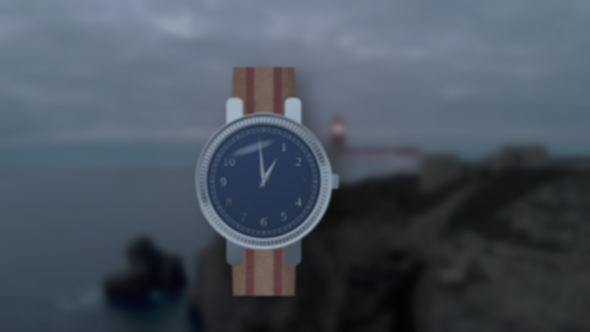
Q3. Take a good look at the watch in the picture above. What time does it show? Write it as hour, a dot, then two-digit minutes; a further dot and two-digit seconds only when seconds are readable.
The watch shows 12.59
